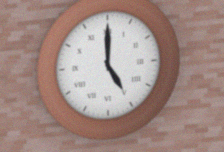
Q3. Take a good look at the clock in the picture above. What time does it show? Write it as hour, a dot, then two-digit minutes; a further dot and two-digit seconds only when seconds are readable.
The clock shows 5.00
